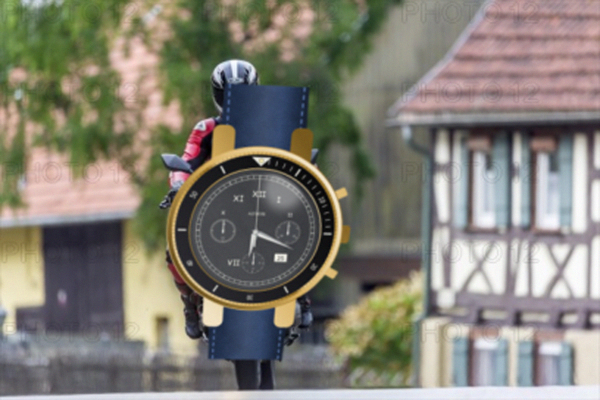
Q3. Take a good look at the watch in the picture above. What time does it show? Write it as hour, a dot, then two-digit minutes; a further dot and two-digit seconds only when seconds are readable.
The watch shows 6.19
